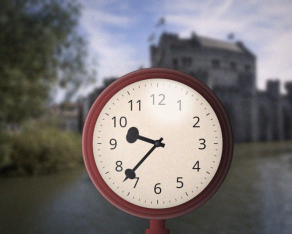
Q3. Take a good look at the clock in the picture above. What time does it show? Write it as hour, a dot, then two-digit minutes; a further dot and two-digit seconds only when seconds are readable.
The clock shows 9.37
